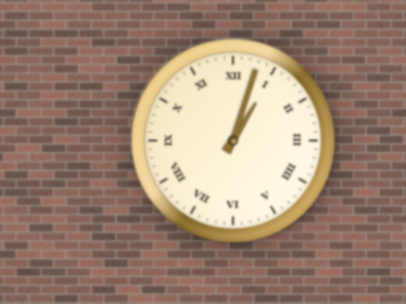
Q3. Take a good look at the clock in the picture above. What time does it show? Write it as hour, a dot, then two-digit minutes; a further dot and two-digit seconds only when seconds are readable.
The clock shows 1.03
